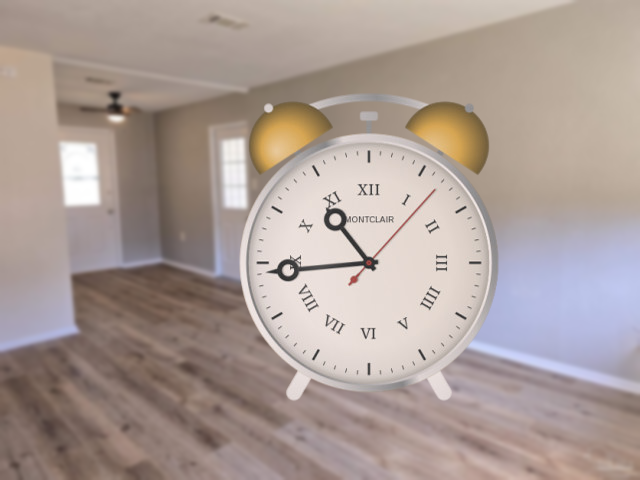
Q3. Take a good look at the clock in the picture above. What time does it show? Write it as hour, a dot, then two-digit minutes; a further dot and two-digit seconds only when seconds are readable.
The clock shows 10.44.07
